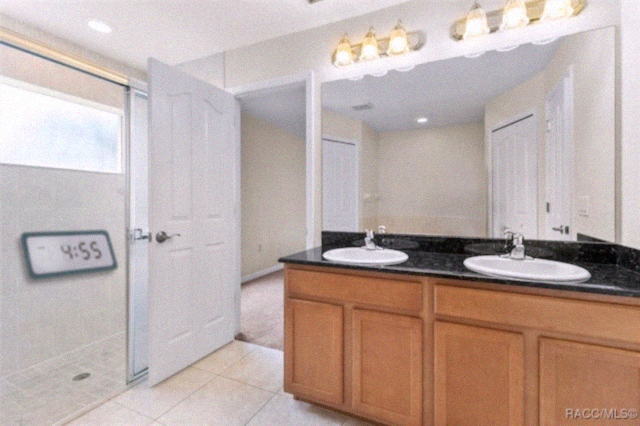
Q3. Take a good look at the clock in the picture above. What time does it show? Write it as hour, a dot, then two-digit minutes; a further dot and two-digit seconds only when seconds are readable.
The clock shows 4.55
